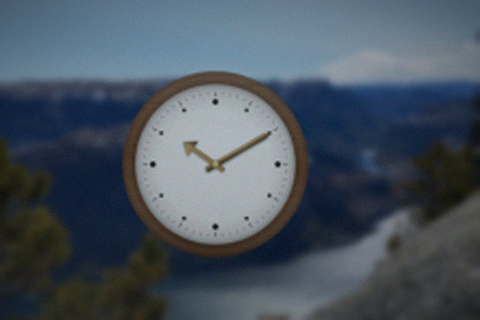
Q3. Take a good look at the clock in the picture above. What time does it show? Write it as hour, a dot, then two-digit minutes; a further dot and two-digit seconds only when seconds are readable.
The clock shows 10.10
